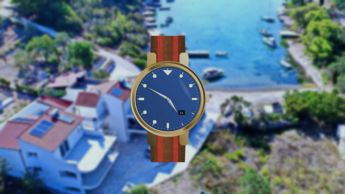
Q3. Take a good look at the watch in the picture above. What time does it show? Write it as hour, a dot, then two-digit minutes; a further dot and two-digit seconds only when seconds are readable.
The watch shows 4.50
